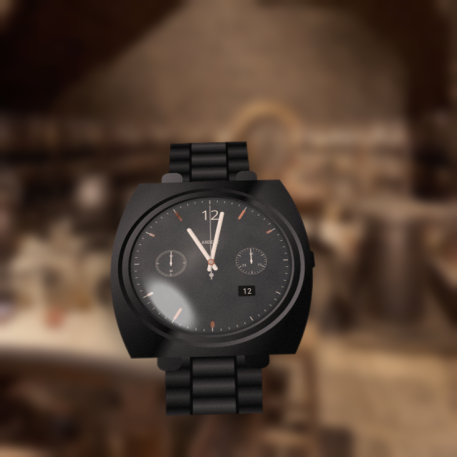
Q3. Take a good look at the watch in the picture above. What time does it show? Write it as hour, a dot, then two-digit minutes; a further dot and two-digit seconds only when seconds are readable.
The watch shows 11.02
